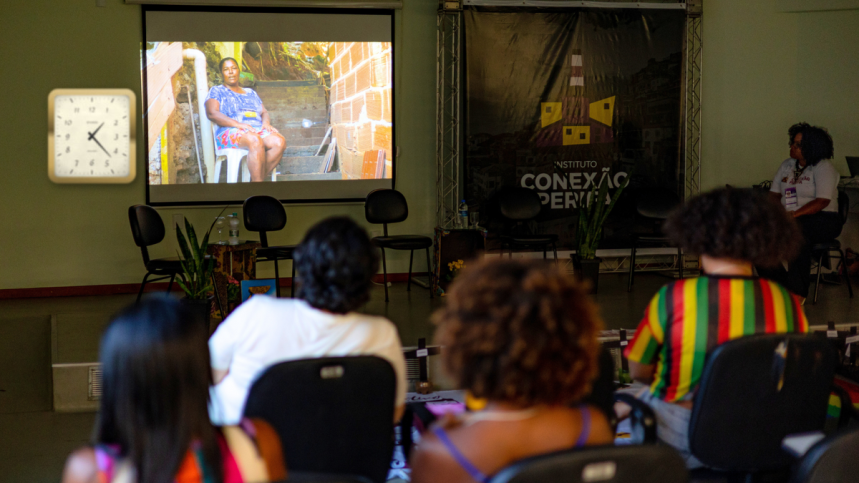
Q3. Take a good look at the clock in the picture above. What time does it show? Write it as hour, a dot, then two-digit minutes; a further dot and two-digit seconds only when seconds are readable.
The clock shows 1.23
